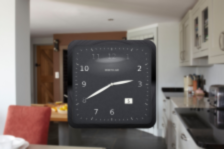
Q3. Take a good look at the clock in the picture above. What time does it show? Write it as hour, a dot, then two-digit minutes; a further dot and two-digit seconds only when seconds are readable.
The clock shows 2.40
